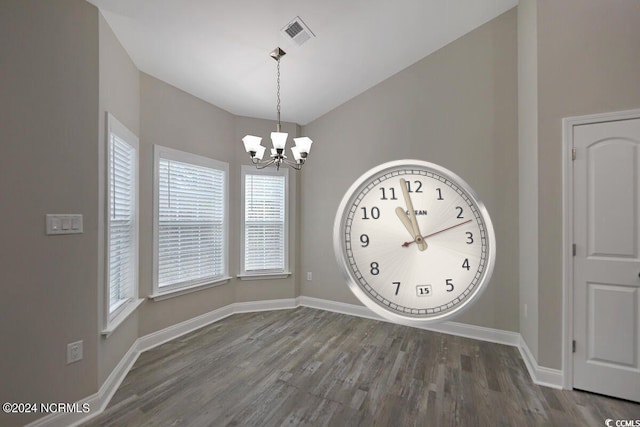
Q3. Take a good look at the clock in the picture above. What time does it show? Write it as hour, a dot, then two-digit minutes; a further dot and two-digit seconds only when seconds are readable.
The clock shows 10.58.12
